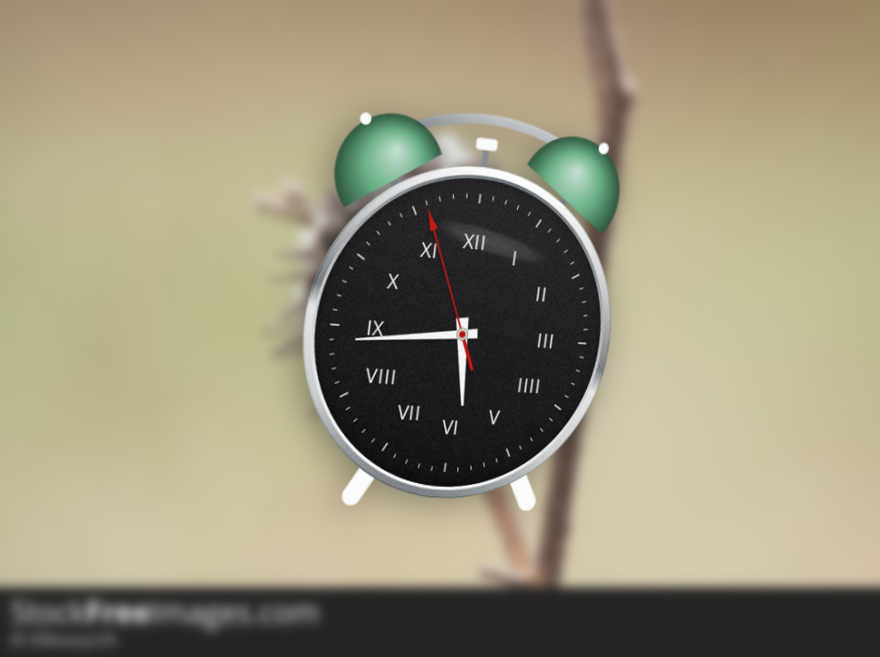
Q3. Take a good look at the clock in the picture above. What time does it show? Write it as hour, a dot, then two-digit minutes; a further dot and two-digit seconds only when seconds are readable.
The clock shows 5.43.56
